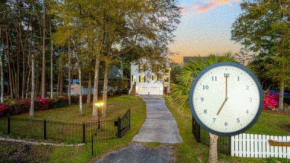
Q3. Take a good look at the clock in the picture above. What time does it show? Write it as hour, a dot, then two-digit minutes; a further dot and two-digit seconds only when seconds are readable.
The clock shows 7.00
